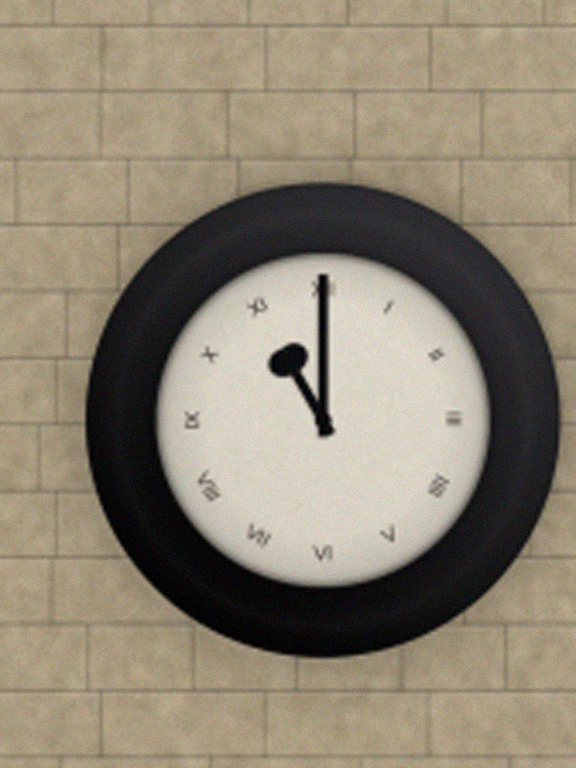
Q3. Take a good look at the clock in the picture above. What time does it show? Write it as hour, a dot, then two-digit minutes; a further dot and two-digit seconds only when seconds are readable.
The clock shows 11.00
